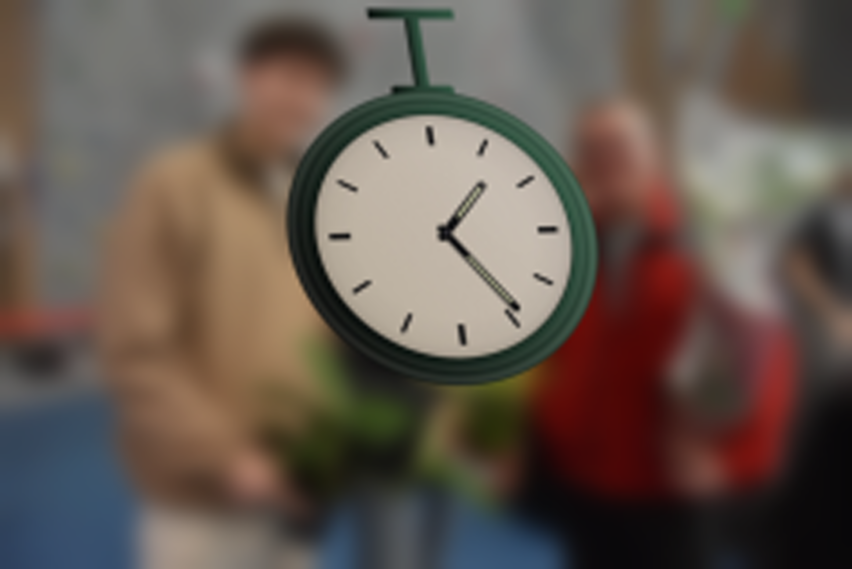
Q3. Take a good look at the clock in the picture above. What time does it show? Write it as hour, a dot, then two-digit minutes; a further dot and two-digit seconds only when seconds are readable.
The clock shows 1.24
